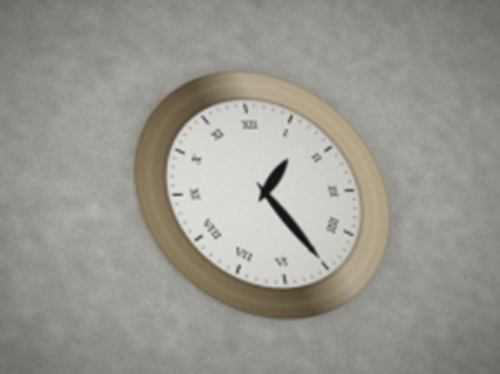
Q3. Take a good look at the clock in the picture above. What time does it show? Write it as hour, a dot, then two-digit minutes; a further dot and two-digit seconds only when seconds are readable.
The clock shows 1.25
